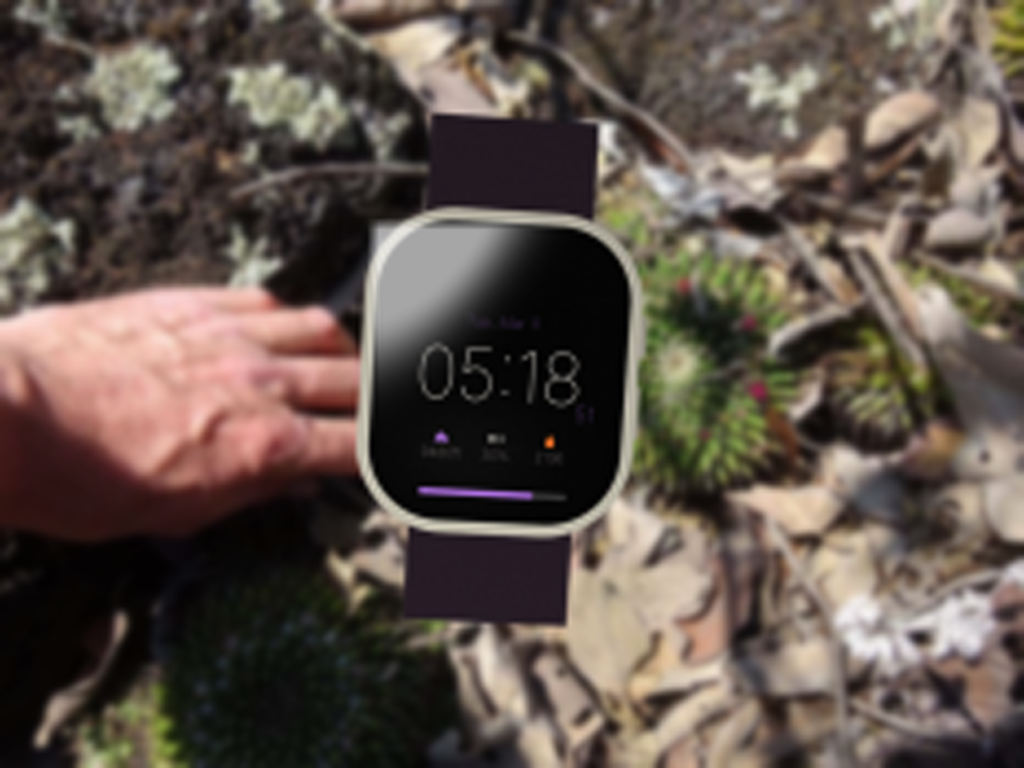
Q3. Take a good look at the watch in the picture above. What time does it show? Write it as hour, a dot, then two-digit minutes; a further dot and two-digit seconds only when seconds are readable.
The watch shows 5.18
